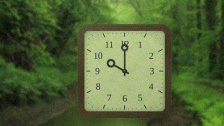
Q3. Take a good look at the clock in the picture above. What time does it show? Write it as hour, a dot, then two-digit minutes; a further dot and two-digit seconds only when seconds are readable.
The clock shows 10.00
